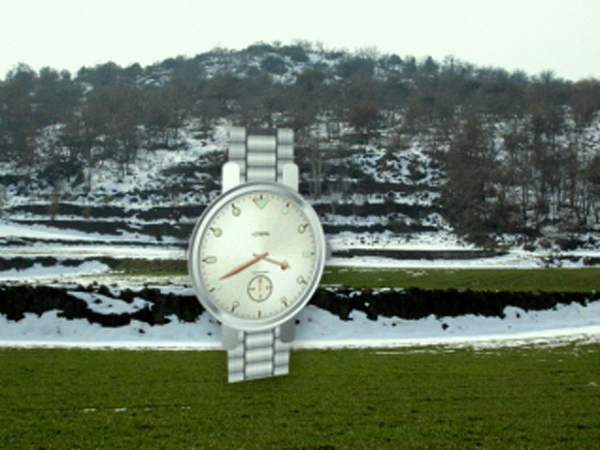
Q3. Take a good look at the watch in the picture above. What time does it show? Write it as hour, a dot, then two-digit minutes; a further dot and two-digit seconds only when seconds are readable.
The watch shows 3.41
